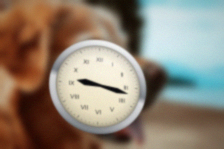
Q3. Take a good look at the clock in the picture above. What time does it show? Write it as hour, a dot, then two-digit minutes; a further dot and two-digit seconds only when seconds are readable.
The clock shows 9.17
